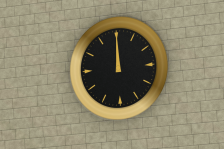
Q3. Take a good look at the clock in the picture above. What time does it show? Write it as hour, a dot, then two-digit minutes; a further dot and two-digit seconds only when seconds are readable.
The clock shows 12.00
